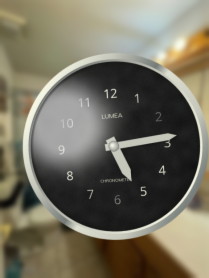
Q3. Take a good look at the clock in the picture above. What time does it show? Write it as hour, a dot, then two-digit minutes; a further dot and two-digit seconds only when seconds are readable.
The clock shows 5.14
